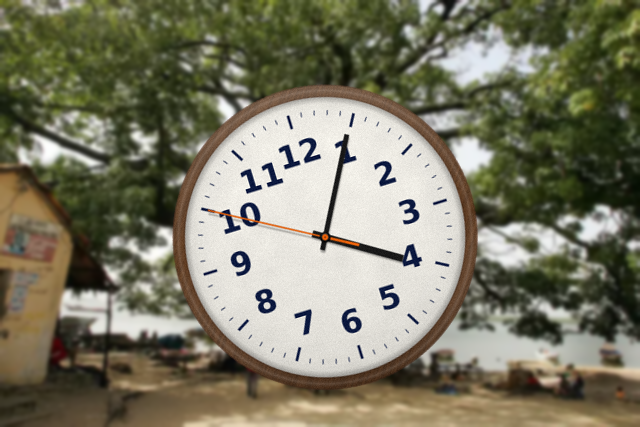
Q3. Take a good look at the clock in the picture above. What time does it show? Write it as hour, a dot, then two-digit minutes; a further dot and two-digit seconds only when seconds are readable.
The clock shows 4.04.50
